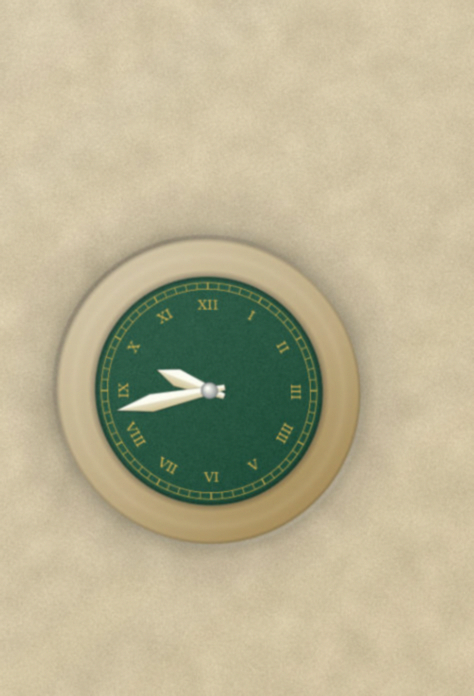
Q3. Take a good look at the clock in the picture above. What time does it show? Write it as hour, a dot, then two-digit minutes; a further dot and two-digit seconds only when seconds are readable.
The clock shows 9.43
